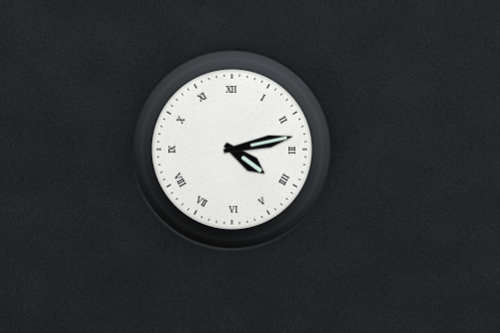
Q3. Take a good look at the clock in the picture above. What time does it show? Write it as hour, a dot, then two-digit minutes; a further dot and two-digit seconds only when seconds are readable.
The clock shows 4.13
